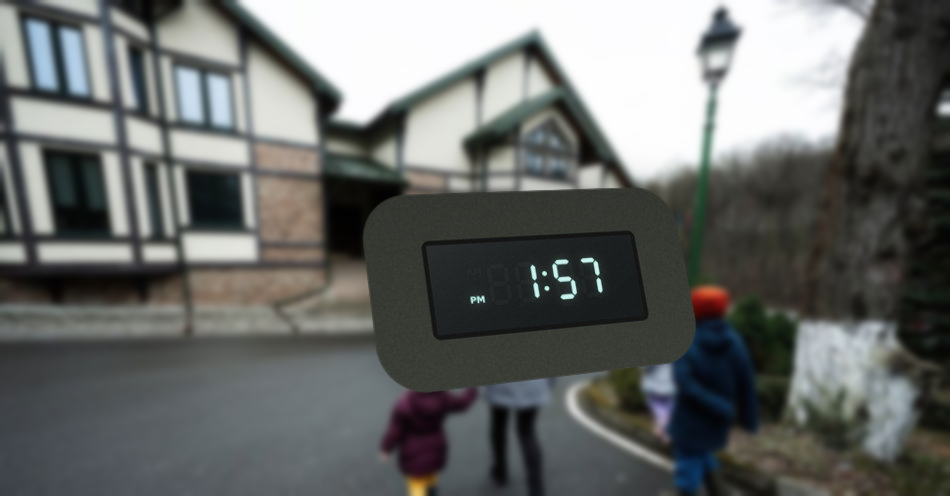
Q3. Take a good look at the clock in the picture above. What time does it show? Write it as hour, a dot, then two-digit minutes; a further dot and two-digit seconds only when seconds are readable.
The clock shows 1.57
